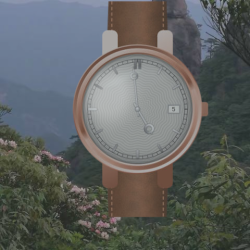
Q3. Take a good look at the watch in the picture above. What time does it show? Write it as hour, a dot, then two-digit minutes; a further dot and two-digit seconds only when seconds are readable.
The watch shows 4.59
